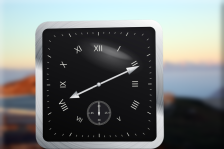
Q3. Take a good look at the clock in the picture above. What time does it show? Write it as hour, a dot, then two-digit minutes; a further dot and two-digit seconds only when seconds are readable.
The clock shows 8.11
